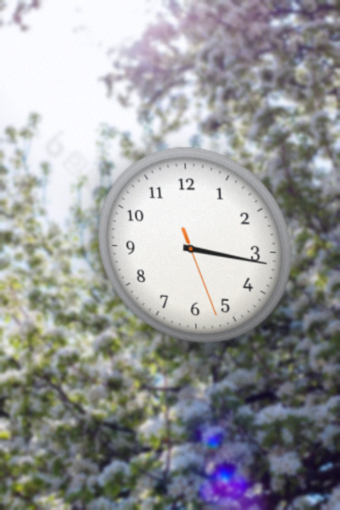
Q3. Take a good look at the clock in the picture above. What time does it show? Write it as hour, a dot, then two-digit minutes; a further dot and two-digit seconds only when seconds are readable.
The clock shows 3.16.27
